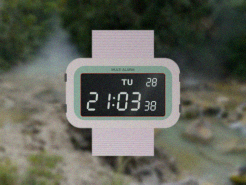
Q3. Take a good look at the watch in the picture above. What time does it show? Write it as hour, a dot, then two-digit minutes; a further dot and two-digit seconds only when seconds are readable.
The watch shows 21.03.38
